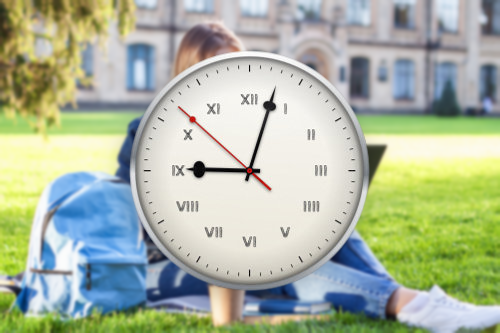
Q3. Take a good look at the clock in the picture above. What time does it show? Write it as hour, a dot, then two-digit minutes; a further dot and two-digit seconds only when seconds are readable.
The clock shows 9.02.52
